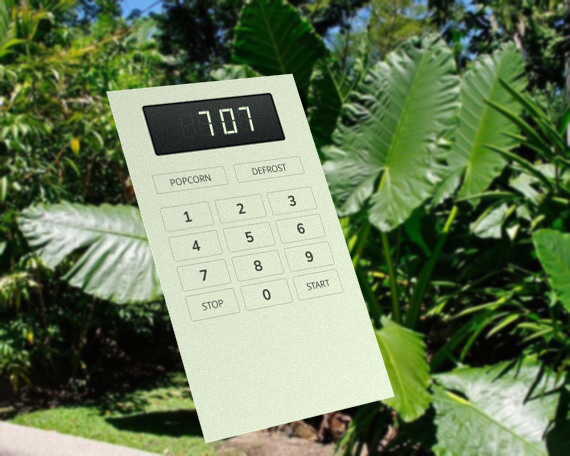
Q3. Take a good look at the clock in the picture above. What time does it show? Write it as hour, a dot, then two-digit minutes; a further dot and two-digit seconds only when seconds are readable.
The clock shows 7.07
